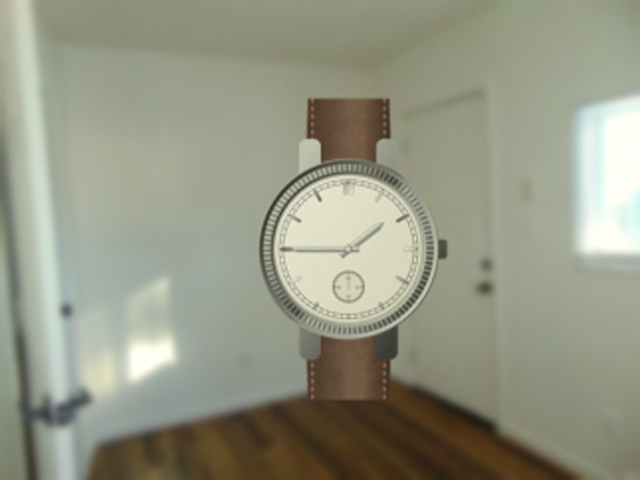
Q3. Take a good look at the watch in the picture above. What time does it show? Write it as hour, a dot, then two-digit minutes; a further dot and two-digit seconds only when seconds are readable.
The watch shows 1.45
